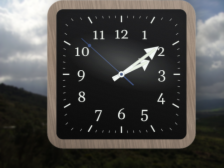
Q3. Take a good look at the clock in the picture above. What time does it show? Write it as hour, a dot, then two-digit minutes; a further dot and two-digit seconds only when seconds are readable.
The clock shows 2.08.52
